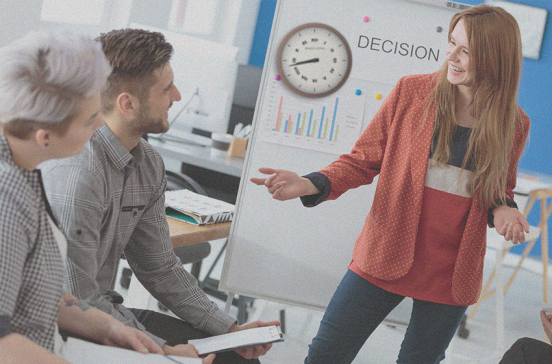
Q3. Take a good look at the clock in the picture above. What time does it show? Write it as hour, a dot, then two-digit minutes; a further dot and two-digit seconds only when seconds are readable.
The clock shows 8.43
